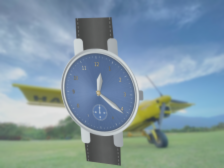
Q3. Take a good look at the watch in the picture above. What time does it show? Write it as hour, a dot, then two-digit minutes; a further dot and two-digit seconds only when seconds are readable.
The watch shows 12.21
